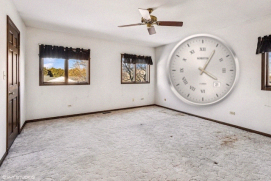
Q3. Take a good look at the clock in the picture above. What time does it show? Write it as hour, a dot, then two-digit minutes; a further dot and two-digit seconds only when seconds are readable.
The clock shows 4.05
